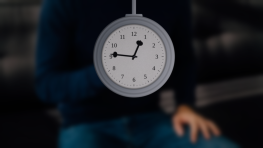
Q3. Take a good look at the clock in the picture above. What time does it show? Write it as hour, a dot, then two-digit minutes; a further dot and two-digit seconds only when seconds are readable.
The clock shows 12.46
